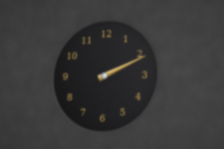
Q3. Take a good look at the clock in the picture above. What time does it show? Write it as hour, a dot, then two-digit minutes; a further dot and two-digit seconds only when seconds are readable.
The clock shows 2.11
